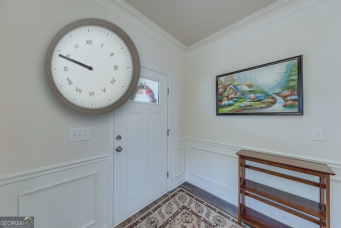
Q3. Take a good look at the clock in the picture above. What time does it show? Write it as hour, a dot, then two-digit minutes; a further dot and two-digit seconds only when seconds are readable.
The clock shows 9.49
